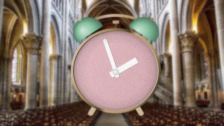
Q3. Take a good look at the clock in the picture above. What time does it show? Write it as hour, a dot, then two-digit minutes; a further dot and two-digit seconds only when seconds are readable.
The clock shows 1.57
